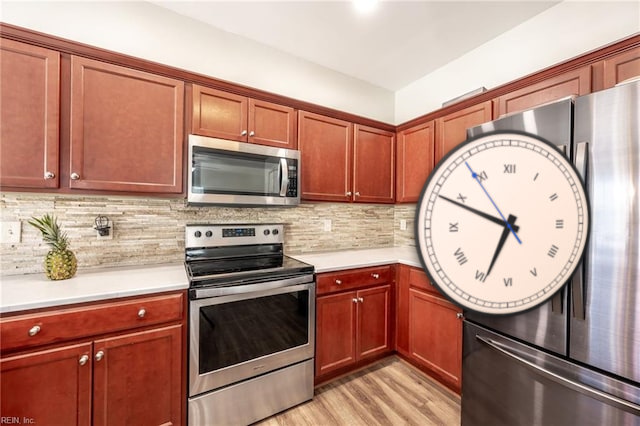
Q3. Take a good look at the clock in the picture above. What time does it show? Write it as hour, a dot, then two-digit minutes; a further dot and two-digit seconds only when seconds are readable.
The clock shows 6.48.54
